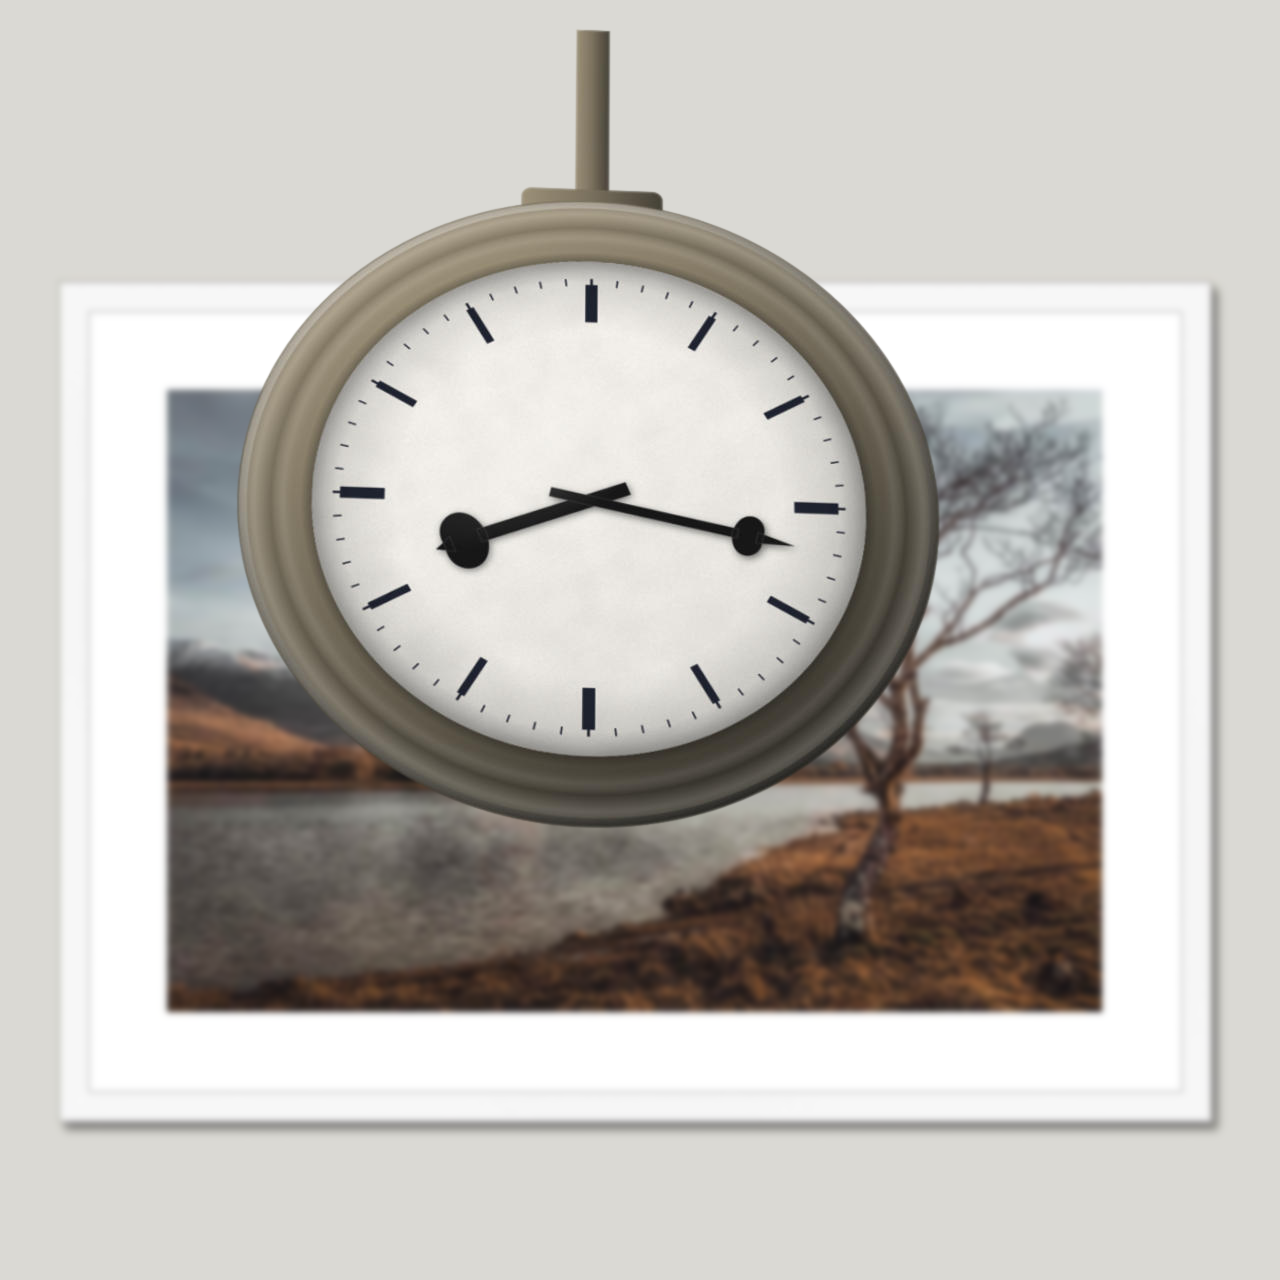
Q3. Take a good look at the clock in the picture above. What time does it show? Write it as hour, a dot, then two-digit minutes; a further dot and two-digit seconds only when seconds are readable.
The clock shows 8.17
